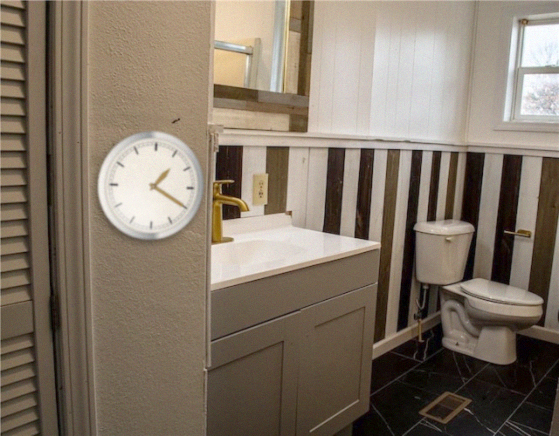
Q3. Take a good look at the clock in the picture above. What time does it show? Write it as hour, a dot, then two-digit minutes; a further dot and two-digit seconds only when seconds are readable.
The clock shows 1.20
